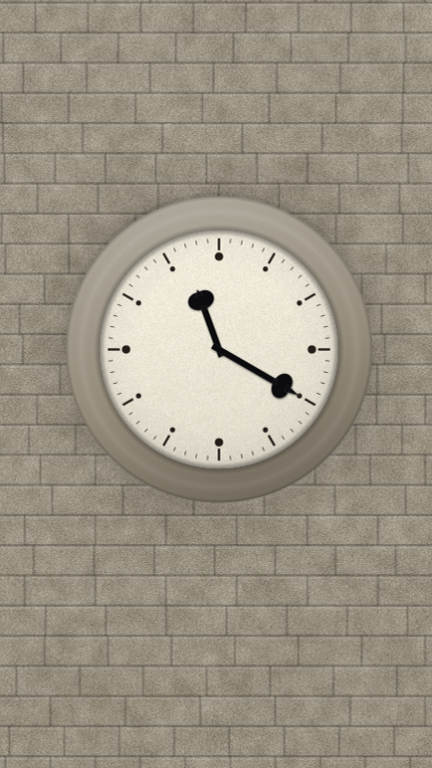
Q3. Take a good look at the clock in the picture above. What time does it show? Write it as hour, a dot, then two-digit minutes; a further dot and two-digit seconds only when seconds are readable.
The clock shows 11.20
